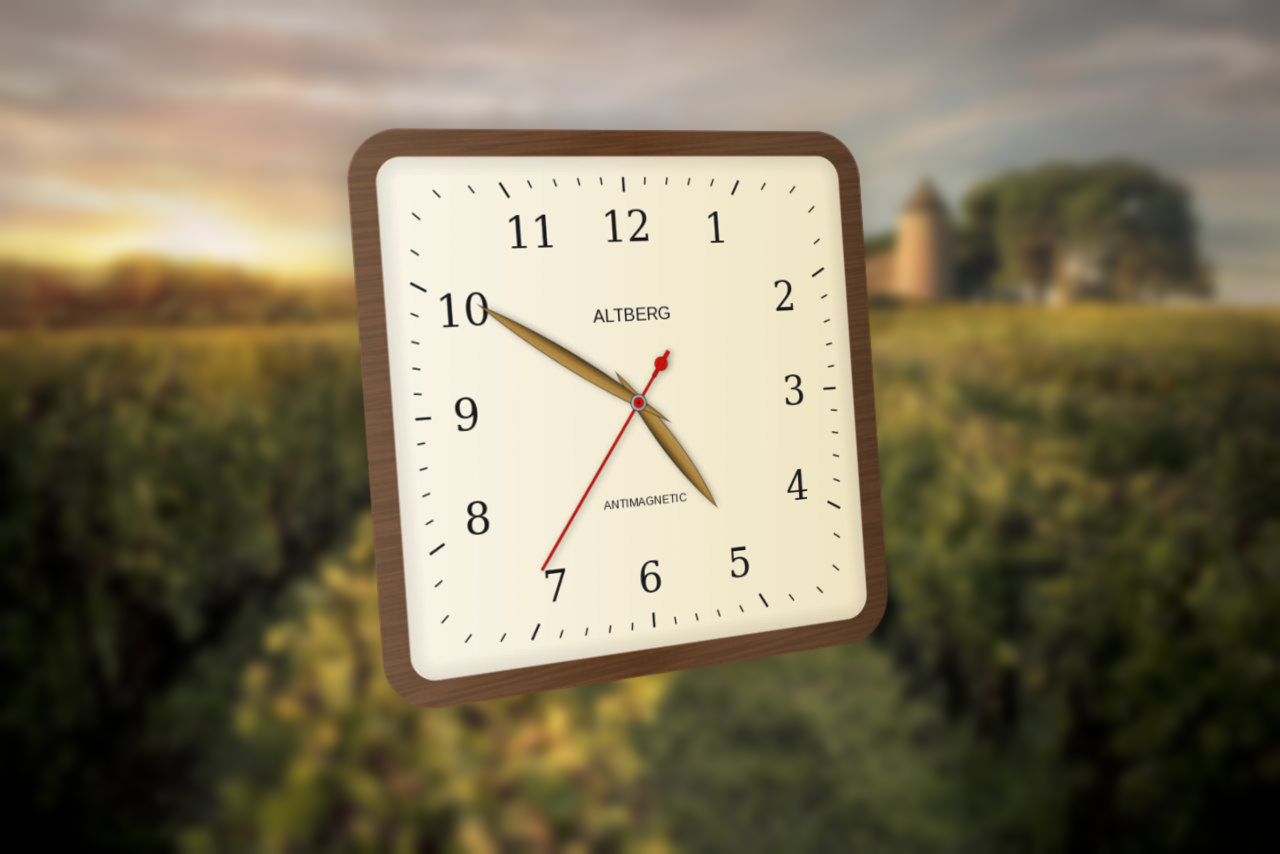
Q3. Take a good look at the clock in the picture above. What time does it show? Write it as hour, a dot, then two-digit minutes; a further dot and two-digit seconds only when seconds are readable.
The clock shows 4.50.36
